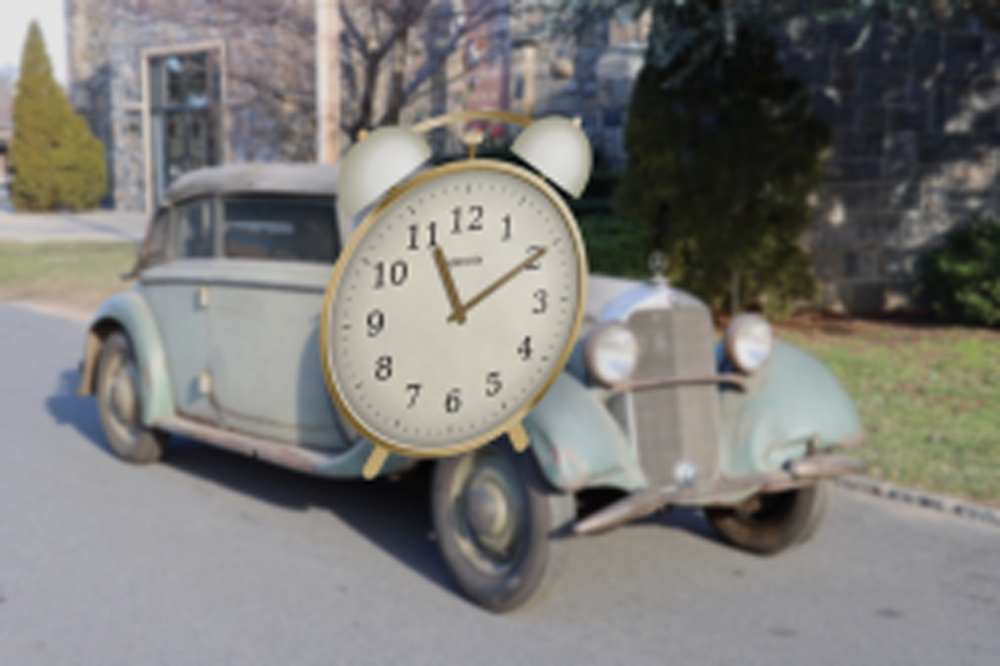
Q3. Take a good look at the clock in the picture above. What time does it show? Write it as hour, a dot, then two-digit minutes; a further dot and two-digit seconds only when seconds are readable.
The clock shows 11.10
